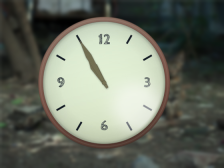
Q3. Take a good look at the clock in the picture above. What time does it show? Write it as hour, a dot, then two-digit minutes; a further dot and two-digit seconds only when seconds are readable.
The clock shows 10.55
